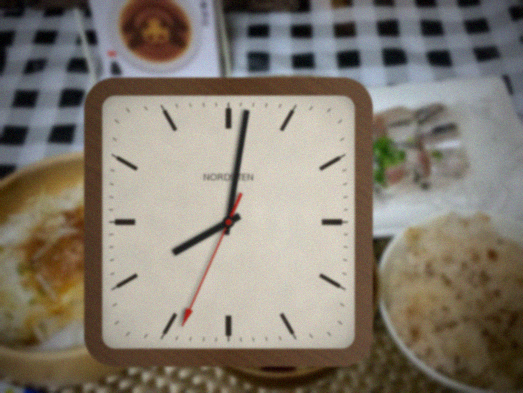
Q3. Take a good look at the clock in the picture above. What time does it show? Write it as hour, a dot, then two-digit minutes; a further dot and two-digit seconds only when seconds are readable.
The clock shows 8.01.34
